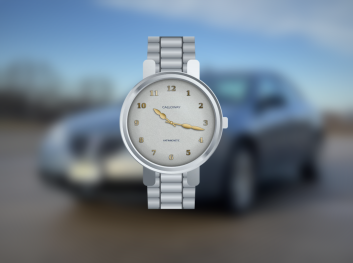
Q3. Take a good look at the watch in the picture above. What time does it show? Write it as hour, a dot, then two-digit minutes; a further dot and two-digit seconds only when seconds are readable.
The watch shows 10.17
